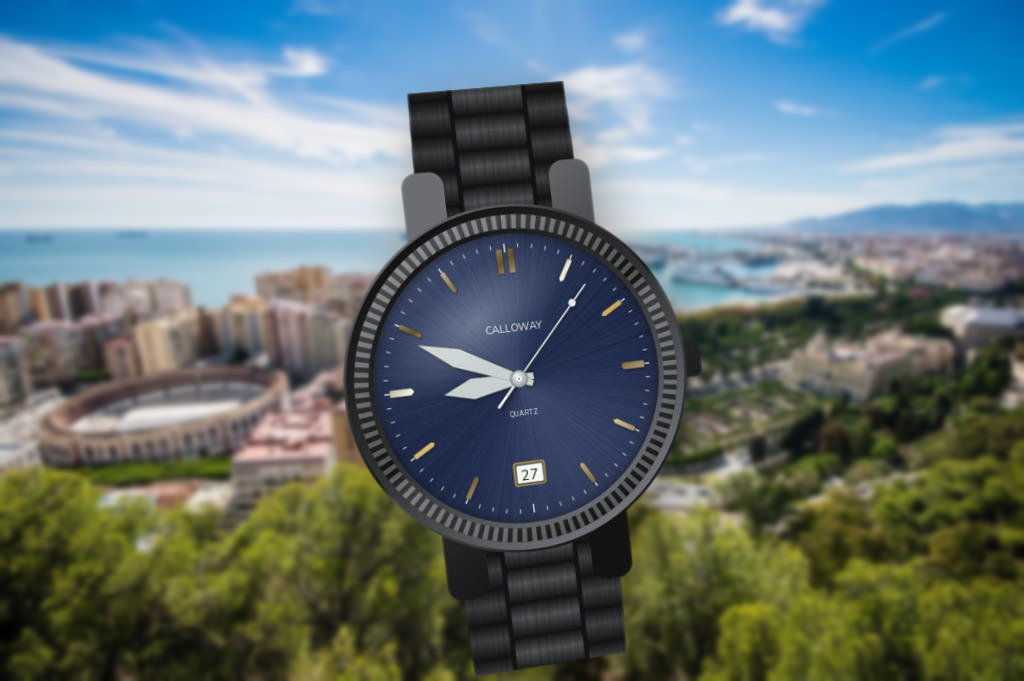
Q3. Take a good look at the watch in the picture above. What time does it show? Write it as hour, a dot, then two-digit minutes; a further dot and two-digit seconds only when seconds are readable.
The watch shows 8.49.07
